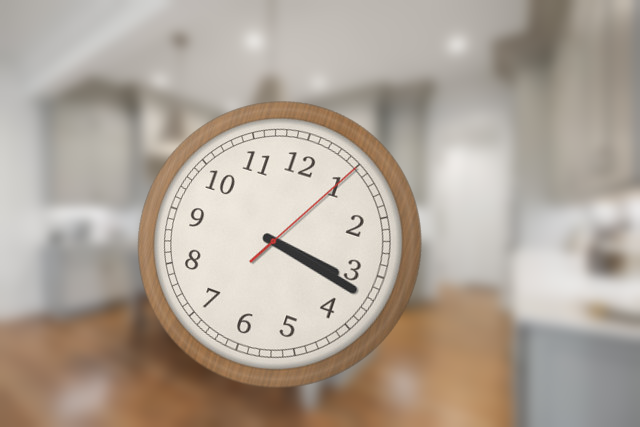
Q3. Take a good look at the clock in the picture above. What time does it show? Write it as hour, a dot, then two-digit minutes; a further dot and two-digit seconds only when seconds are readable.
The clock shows 3.17.05
